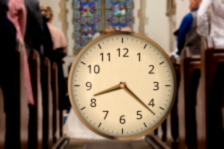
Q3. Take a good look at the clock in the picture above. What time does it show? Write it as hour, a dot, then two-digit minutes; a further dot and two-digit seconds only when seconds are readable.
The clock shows 8.22
